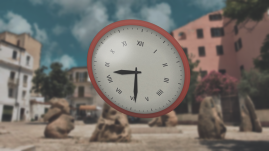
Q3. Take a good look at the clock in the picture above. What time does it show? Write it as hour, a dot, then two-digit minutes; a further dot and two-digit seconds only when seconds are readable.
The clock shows 8.29
